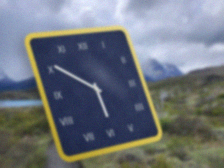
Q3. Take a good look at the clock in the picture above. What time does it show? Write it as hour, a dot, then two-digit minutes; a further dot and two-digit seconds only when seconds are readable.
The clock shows 5.51
